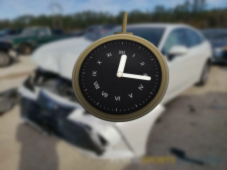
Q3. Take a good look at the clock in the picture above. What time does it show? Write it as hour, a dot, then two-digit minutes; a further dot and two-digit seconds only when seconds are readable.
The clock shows 12.16
